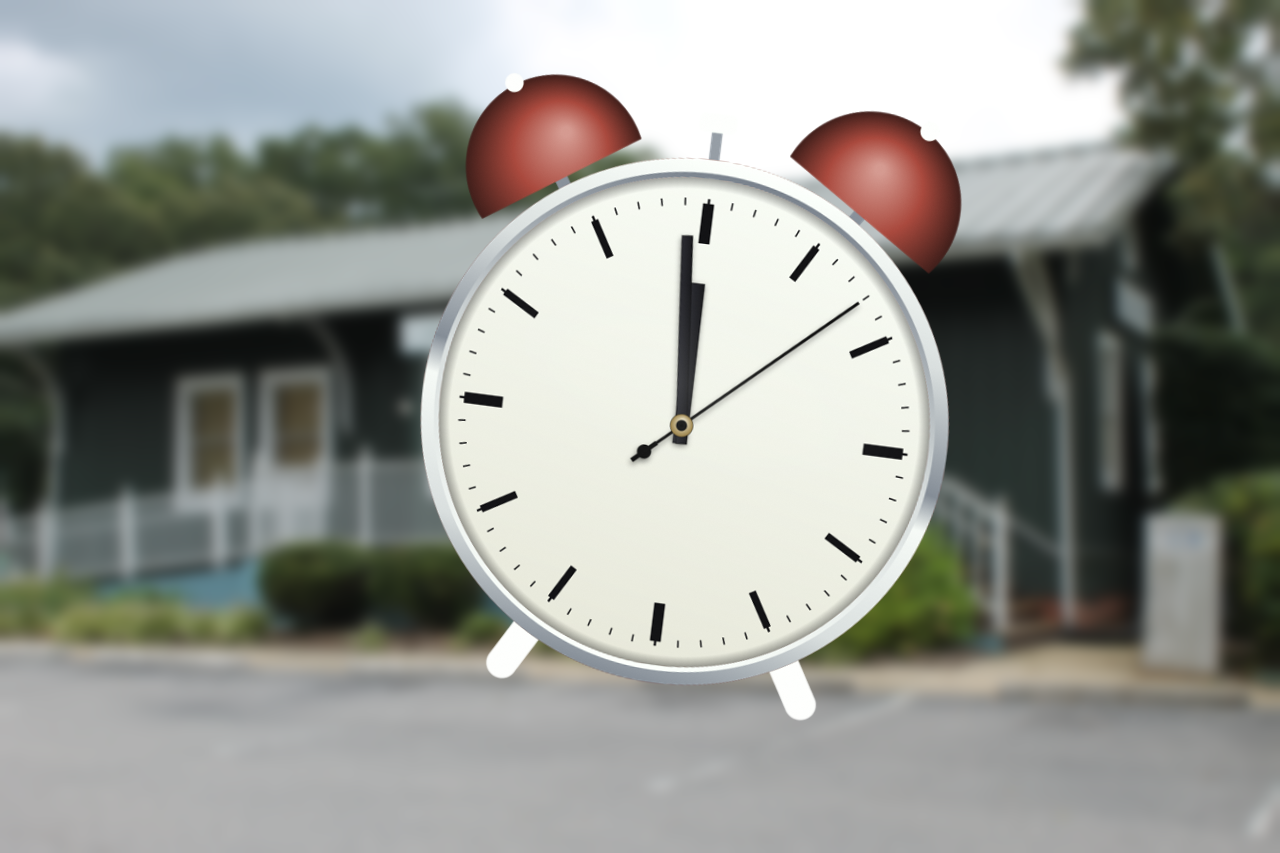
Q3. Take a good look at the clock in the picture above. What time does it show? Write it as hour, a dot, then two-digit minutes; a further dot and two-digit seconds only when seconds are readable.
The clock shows 11.59.08
